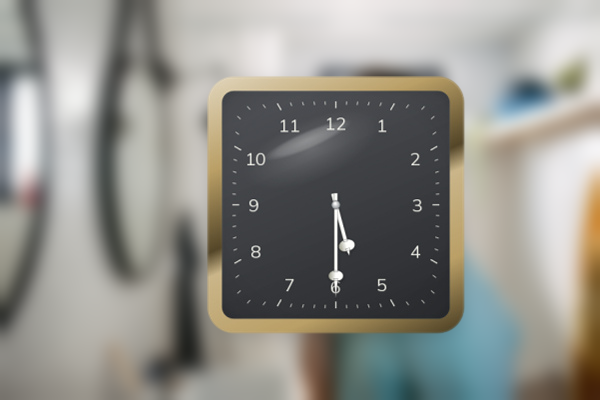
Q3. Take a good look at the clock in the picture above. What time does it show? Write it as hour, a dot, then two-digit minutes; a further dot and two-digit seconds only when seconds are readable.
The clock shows 5.30
